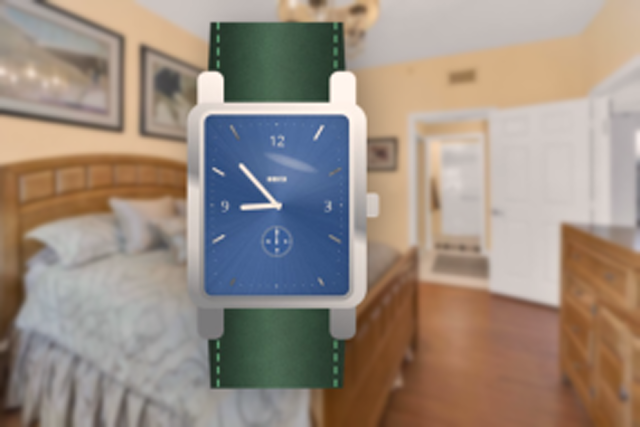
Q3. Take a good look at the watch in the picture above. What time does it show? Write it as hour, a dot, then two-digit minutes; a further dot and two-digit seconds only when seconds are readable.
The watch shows 8.53
